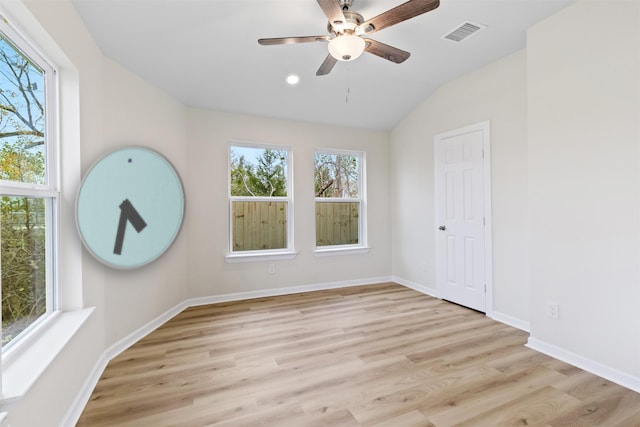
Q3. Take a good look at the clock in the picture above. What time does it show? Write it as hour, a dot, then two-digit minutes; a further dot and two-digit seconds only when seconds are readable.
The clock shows 4.31
